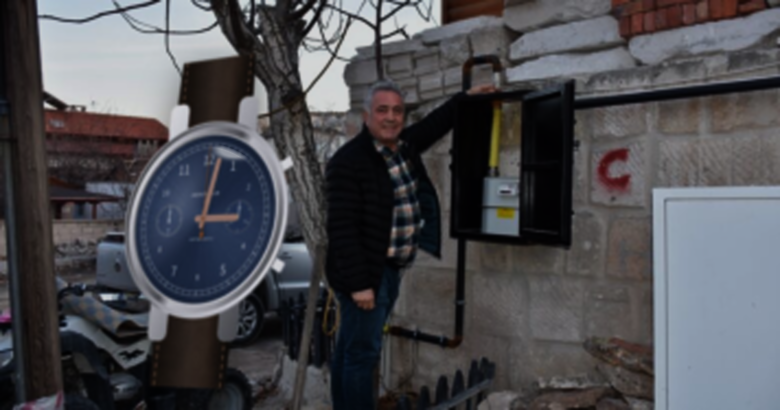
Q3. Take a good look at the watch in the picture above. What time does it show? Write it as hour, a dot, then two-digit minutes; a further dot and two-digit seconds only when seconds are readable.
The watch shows 3.02
